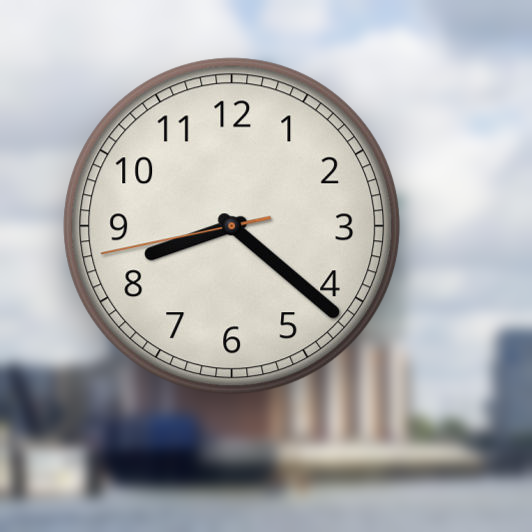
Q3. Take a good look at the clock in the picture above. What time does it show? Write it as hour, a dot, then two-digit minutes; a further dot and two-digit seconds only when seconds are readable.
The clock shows 8.21.43
